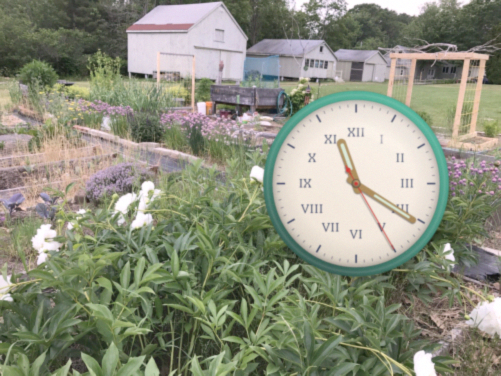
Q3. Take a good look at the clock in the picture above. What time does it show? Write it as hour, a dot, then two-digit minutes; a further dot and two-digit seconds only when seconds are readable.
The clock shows 11.20.25
